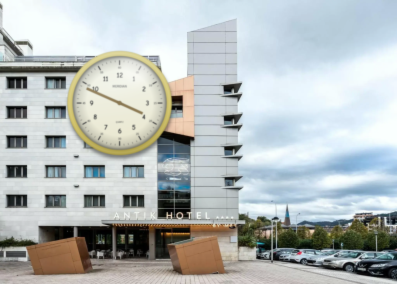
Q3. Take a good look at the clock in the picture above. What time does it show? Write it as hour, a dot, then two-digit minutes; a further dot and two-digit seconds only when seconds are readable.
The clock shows 3.49
